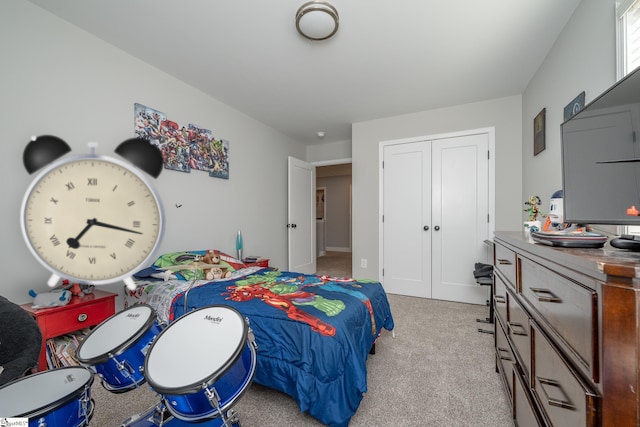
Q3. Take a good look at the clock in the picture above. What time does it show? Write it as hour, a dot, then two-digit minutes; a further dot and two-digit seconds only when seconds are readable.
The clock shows 7.17
